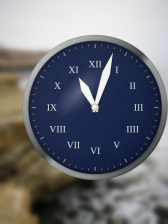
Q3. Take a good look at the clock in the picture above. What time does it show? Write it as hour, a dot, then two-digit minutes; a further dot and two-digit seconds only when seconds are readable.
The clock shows 11.03
